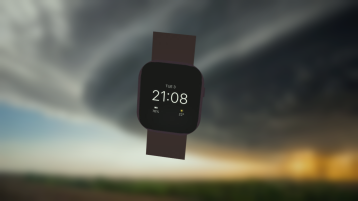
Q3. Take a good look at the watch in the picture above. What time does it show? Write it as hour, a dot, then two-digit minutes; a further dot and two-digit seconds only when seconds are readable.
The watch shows 21.08
